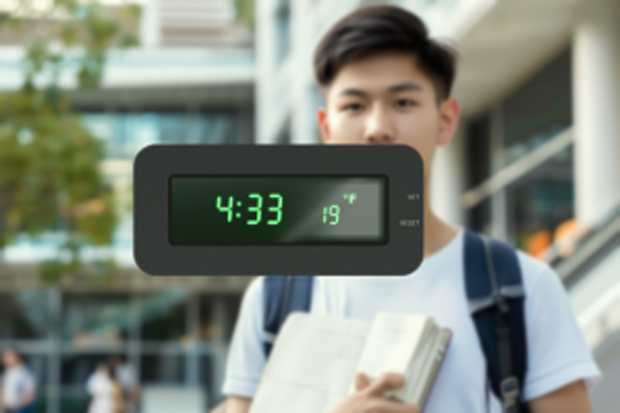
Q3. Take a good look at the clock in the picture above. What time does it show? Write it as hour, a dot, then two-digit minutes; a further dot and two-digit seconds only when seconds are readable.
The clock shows 4.33
